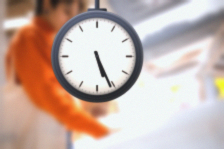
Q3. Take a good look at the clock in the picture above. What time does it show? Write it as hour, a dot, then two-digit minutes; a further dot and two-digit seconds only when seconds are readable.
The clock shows 5.26
